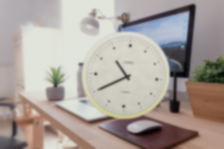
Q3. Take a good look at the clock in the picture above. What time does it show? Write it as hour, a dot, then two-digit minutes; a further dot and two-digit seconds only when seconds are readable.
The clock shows 10.40
